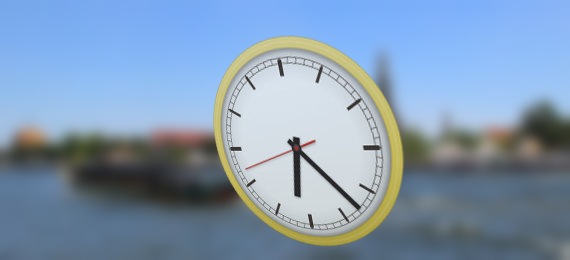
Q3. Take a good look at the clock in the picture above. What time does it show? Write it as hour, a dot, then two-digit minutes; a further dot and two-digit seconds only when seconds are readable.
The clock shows 6.22.42
